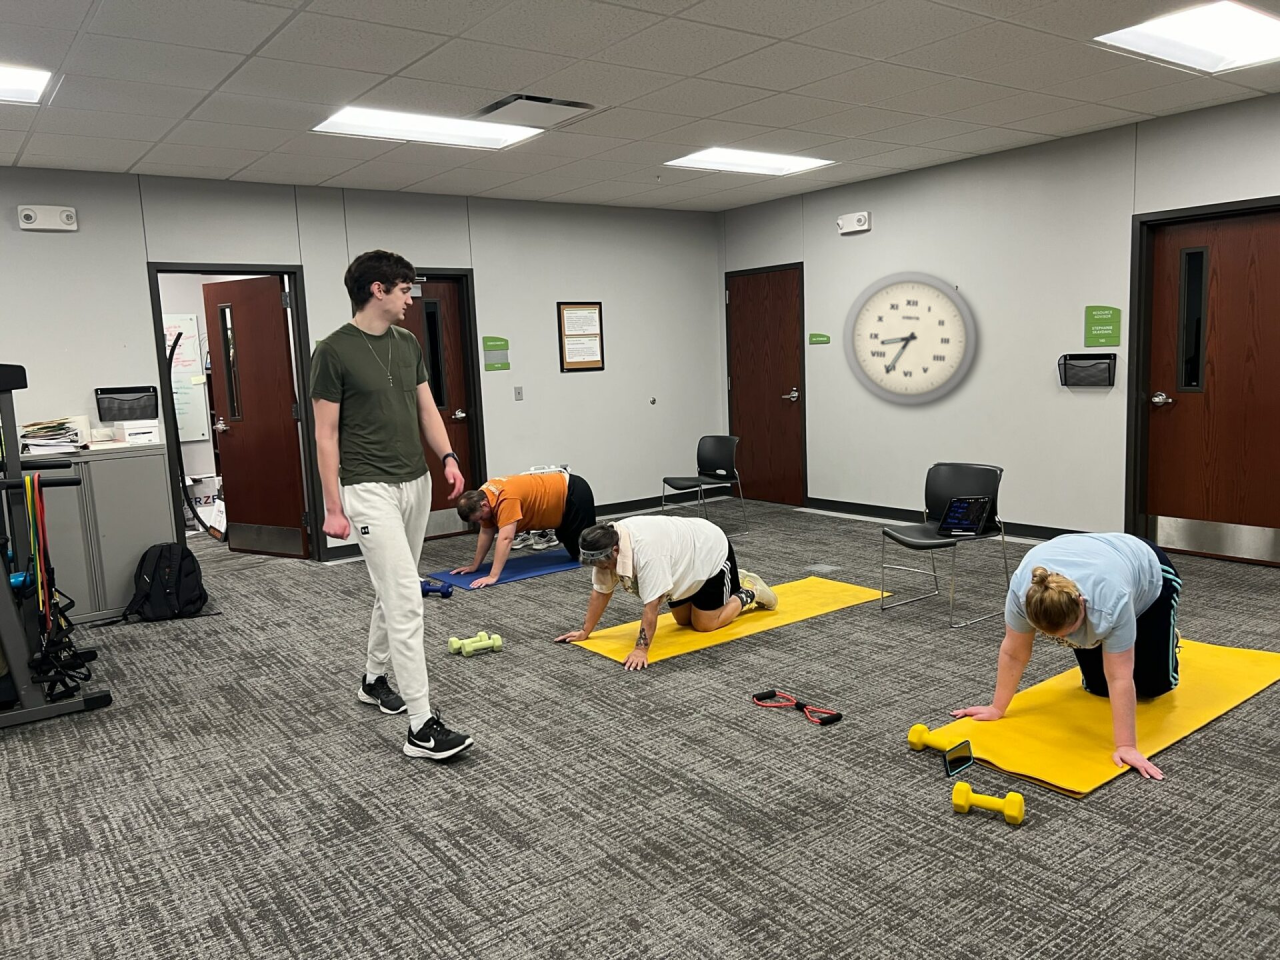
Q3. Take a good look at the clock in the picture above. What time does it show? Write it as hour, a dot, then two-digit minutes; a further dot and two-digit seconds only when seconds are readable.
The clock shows 8.35
